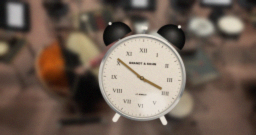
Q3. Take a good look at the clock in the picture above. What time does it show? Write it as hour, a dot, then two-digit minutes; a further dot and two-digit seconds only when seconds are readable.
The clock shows 3.51
